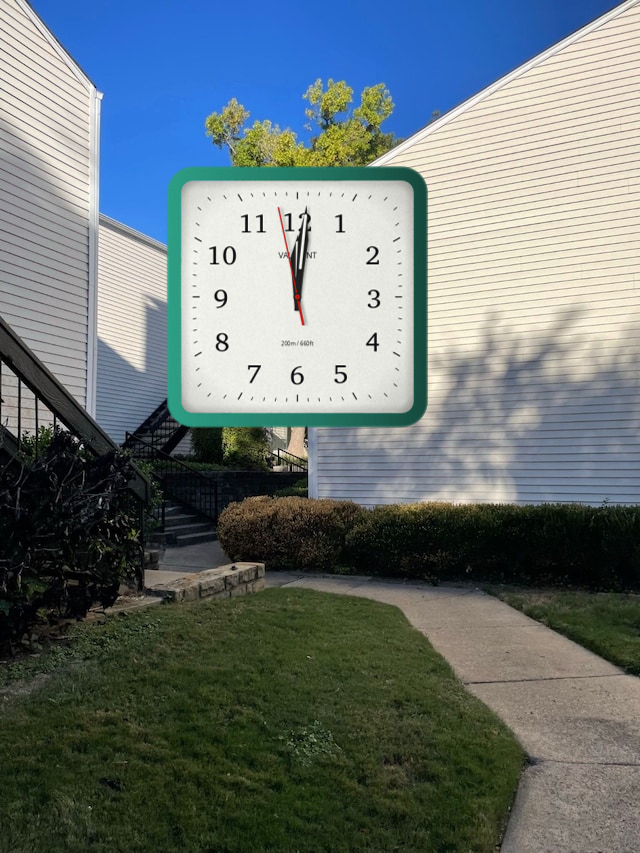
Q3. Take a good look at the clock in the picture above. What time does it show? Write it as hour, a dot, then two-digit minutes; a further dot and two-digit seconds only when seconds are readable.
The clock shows 12.00.58
